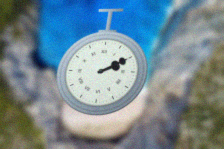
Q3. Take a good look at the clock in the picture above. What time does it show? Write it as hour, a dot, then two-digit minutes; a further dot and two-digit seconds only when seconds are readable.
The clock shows 2.10
